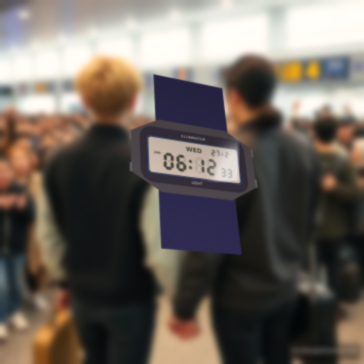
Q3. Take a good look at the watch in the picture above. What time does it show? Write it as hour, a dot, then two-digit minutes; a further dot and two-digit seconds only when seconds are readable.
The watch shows 6.12
